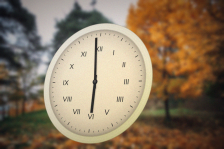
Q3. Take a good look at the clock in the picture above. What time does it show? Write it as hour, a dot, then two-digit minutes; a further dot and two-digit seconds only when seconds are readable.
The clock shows 5.59
